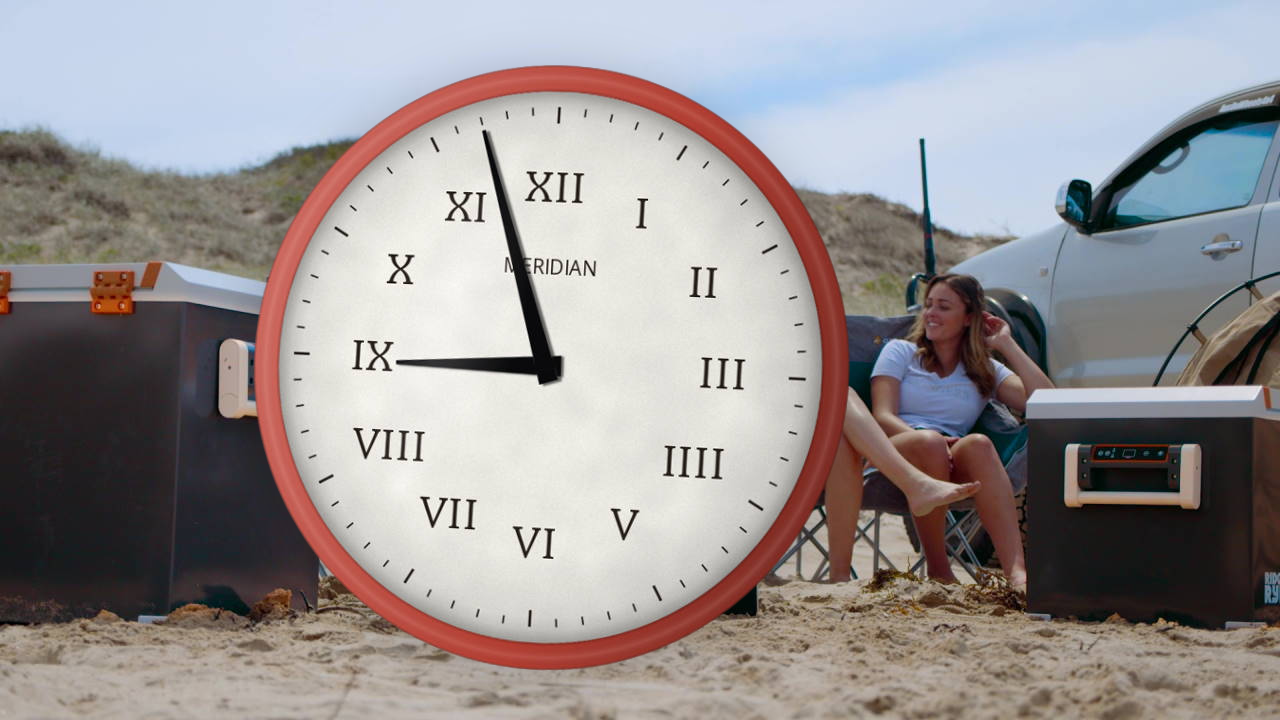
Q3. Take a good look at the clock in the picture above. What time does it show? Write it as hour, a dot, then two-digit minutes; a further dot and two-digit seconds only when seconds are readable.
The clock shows 8.57
